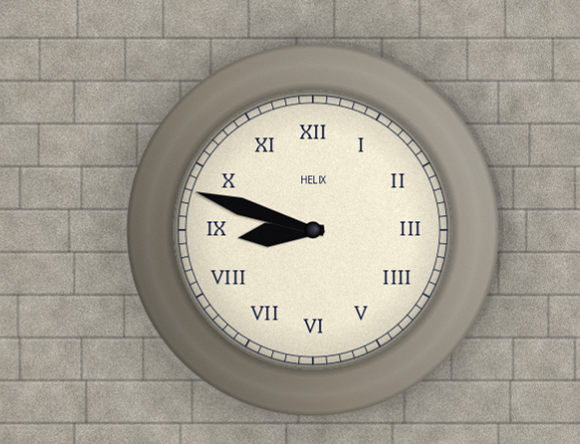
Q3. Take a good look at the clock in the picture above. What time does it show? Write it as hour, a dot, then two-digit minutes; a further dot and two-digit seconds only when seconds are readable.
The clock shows 8.48
